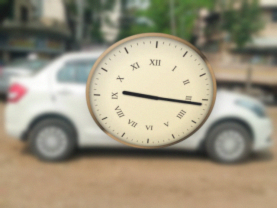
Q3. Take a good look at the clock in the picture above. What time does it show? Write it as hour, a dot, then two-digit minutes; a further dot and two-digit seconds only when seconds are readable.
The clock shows 9.16
